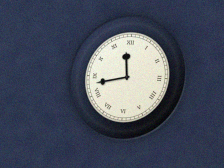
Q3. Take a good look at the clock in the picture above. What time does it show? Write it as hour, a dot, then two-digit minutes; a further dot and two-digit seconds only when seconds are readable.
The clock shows 11.43
